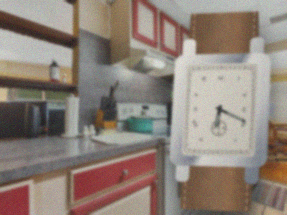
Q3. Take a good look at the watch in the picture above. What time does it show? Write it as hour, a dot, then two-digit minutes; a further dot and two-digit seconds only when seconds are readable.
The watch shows 6.19
